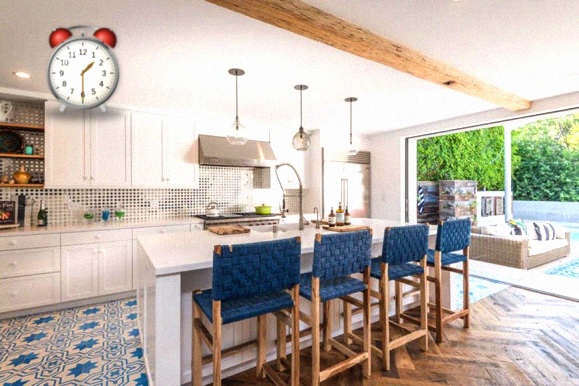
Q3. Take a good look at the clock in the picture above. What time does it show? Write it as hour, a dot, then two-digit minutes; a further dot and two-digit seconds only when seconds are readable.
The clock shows 1.30
